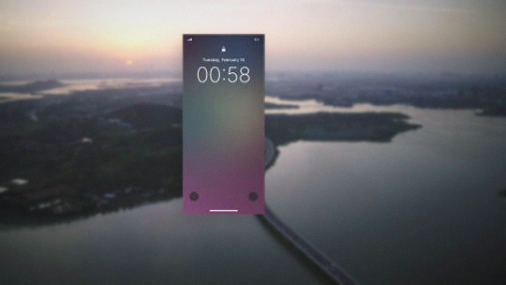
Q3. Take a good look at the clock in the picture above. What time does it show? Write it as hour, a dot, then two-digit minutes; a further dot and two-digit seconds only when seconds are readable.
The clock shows 0.58
